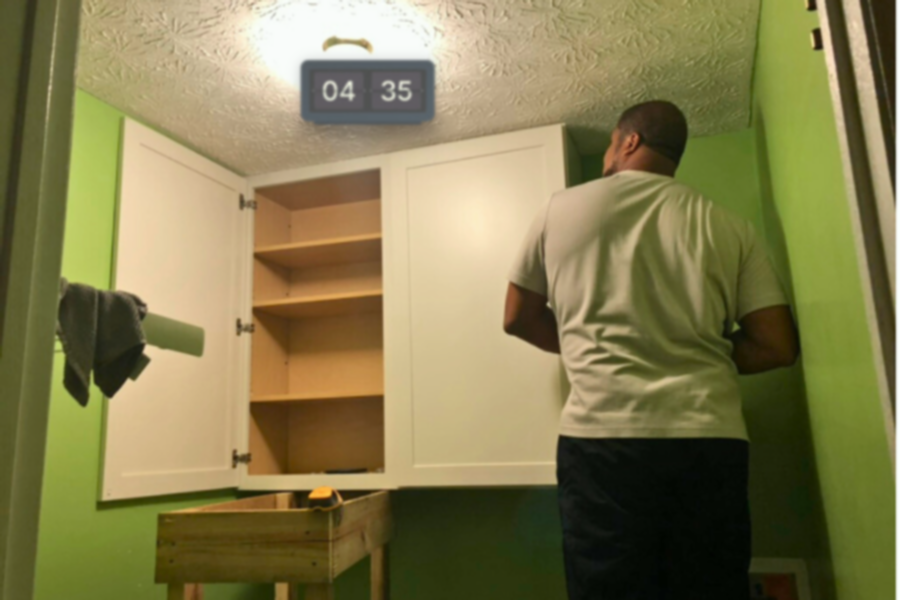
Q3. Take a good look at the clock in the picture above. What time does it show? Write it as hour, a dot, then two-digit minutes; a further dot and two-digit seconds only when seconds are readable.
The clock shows 4.35
